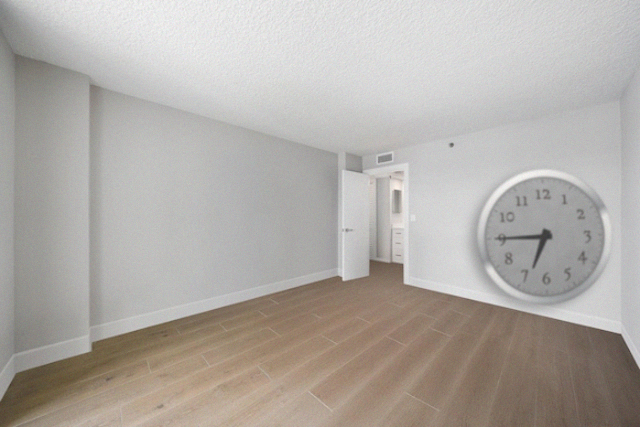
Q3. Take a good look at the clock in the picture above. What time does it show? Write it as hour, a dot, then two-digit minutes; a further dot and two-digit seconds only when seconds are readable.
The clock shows 6.45
